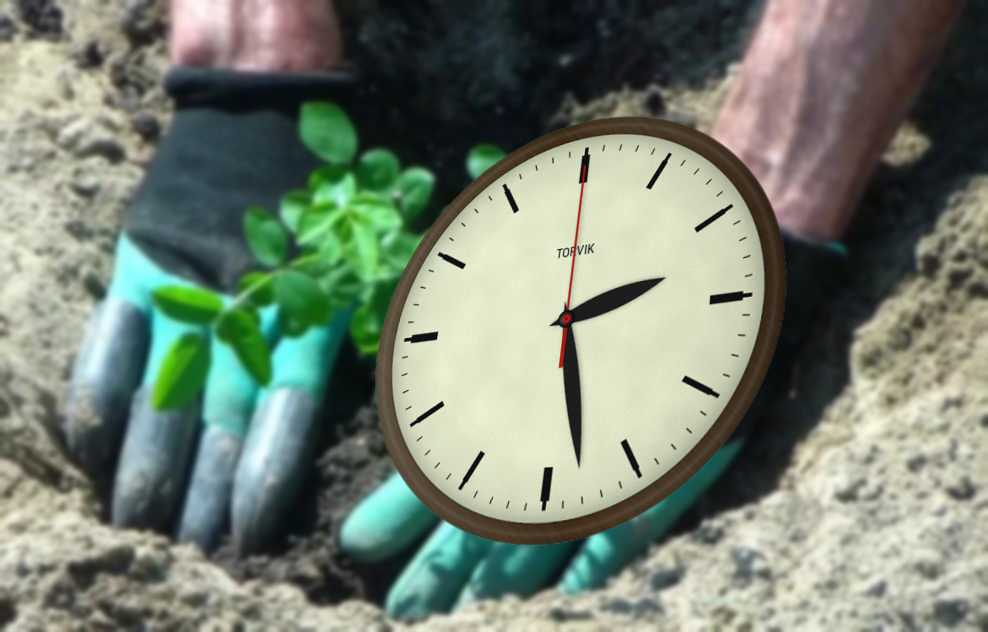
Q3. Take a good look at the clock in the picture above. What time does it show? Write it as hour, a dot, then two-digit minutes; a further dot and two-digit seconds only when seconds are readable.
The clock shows 2.28.00
